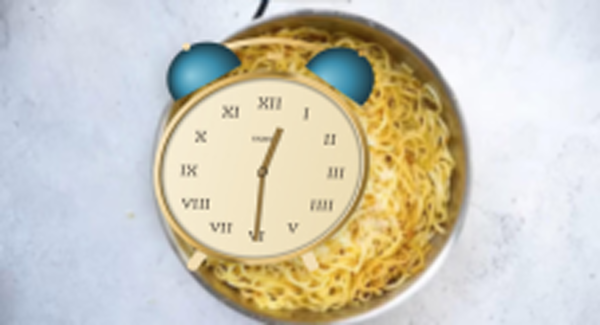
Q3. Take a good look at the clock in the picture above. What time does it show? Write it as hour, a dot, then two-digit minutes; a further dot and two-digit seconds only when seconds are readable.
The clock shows 12.30
